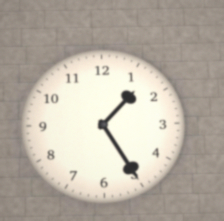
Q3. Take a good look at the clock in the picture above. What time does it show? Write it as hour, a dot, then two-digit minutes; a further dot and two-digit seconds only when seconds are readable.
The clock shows 1.25
